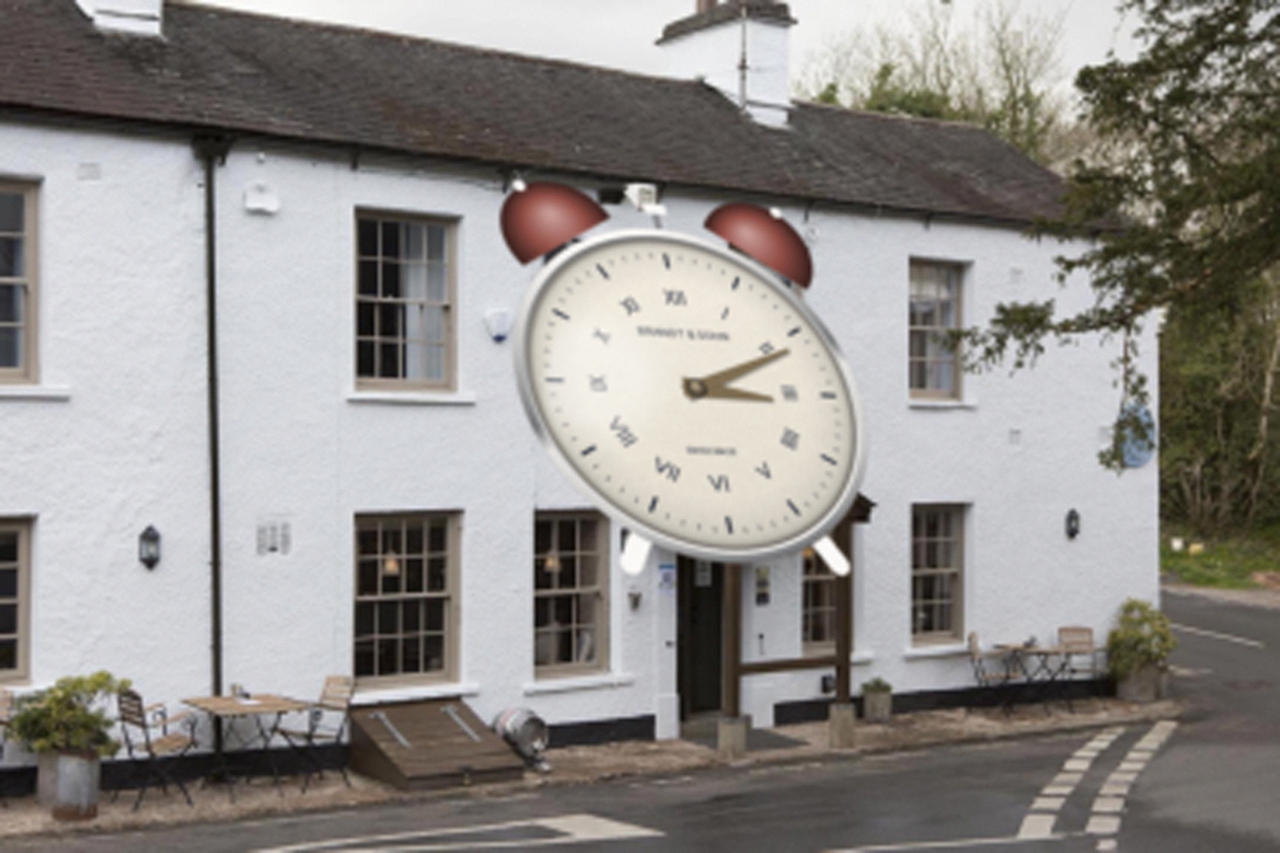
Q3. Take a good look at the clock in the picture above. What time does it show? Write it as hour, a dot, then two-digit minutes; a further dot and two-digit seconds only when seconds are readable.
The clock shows 3.11
